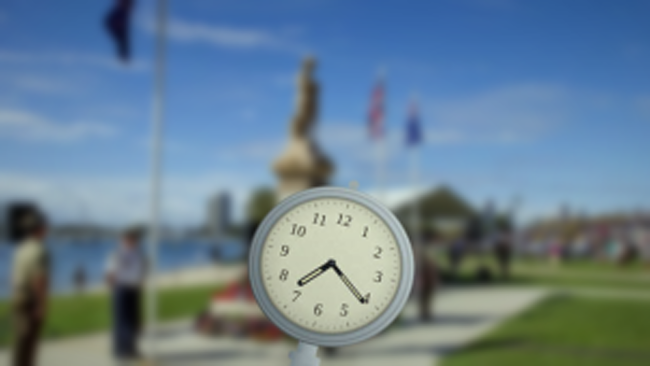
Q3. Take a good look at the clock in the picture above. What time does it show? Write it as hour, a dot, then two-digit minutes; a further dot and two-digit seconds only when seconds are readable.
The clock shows 7.21
